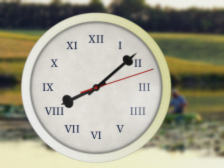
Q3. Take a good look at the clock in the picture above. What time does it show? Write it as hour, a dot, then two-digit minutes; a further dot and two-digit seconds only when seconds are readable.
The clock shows 8.08.12
